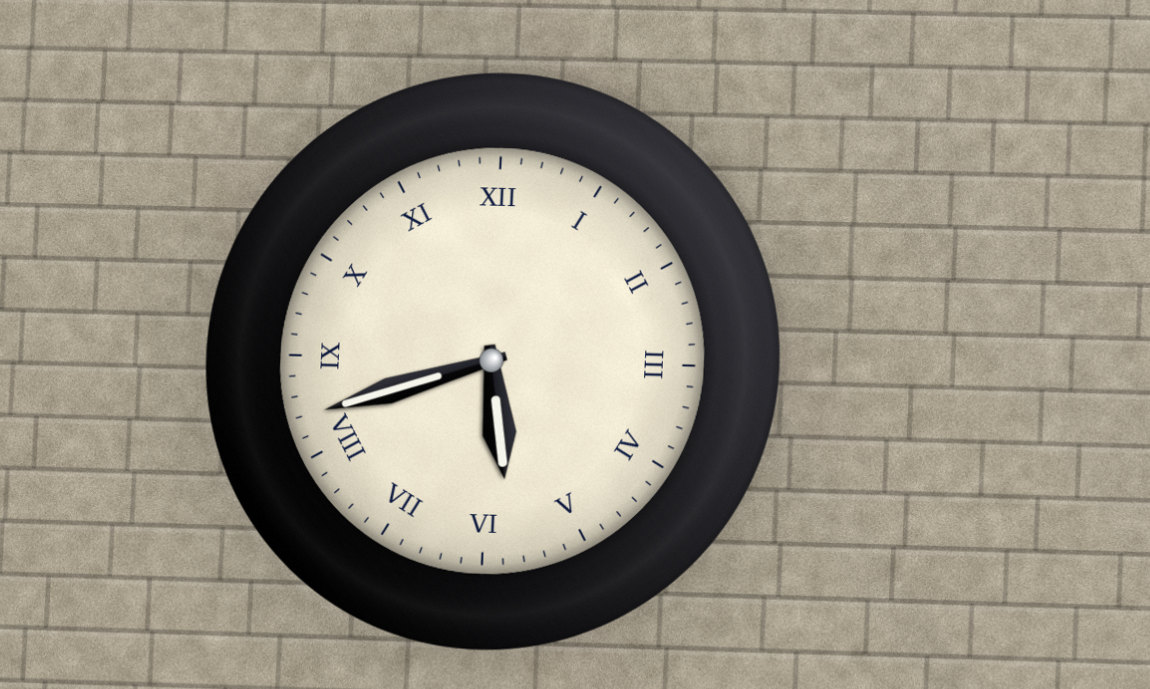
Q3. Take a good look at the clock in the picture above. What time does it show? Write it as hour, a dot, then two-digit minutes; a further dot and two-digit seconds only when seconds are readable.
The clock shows 5.42
